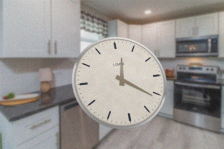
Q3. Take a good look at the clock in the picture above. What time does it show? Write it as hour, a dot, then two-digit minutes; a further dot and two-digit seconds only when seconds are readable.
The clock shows 12.21
